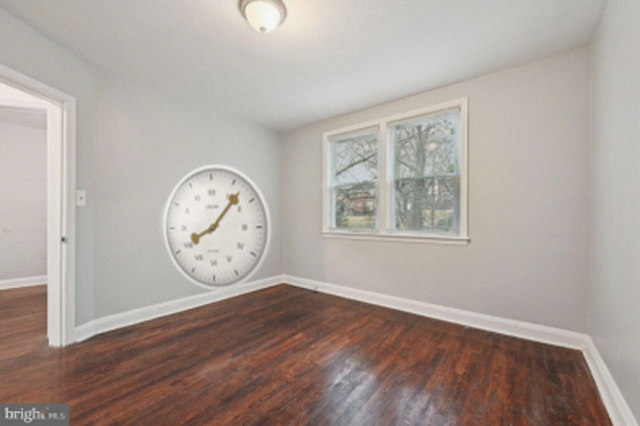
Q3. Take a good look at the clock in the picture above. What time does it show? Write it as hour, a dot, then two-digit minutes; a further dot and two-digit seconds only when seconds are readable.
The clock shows 8.07
